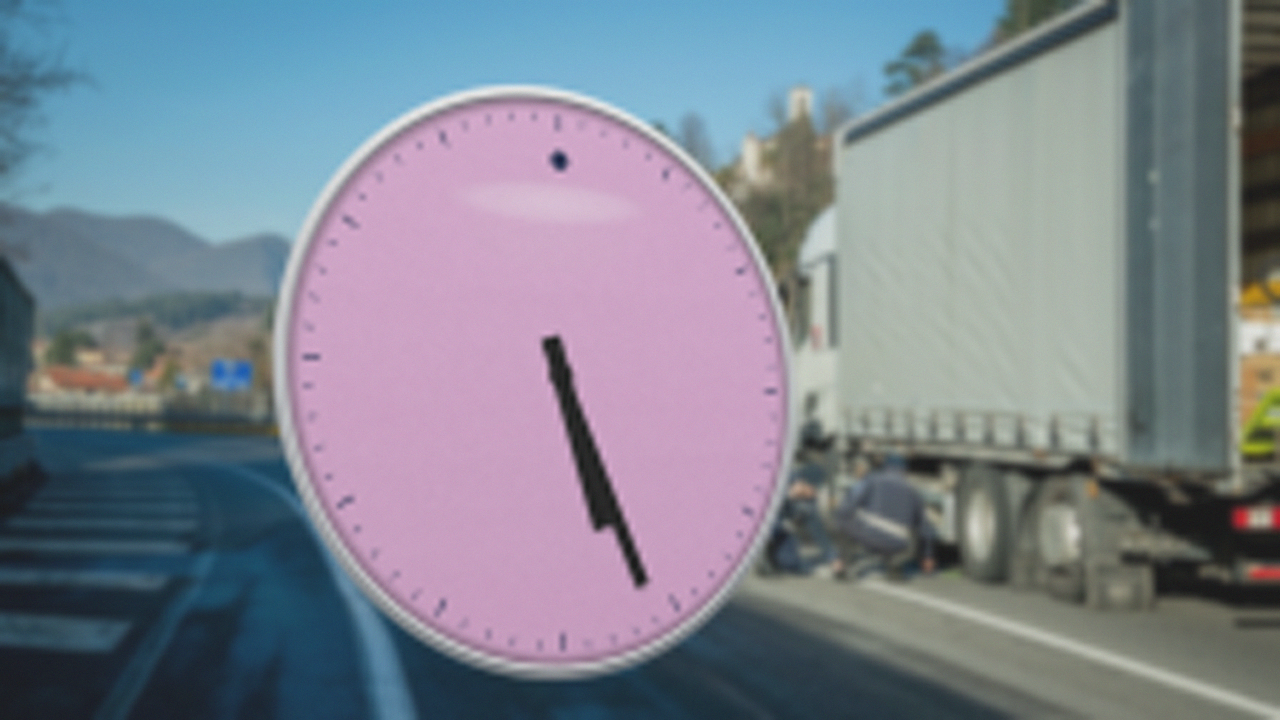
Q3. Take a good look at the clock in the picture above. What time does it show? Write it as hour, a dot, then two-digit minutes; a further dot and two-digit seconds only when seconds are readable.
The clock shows 5.26
